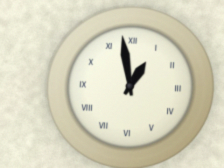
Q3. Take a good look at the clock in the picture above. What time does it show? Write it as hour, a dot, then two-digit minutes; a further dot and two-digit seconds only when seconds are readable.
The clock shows 12.58
